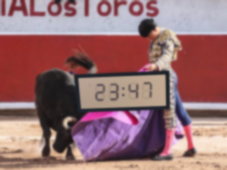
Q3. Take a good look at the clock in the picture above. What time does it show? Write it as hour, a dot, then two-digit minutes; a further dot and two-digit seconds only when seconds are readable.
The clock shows 23.47
